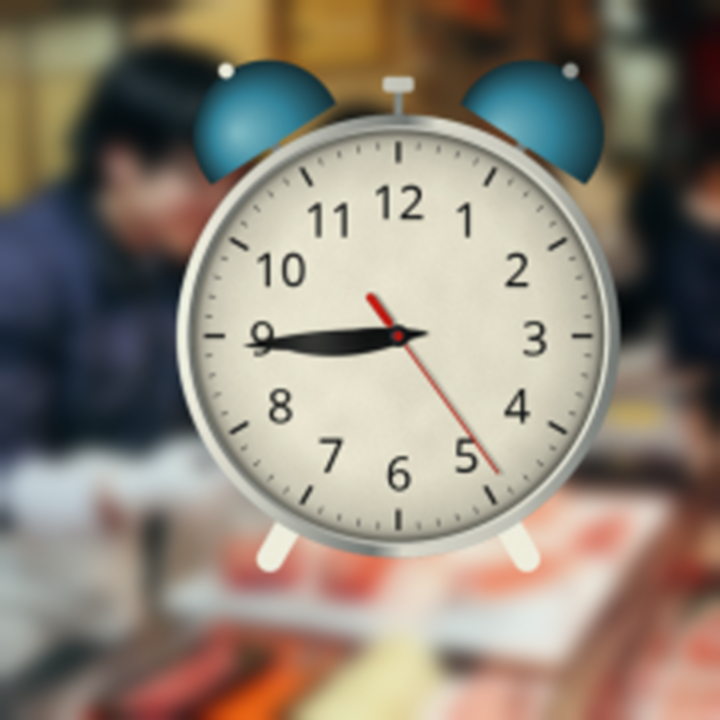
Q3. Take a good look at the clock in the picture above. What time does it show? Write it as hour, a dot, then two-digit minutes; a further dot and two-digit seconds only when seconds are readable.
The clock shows 8.44.24
